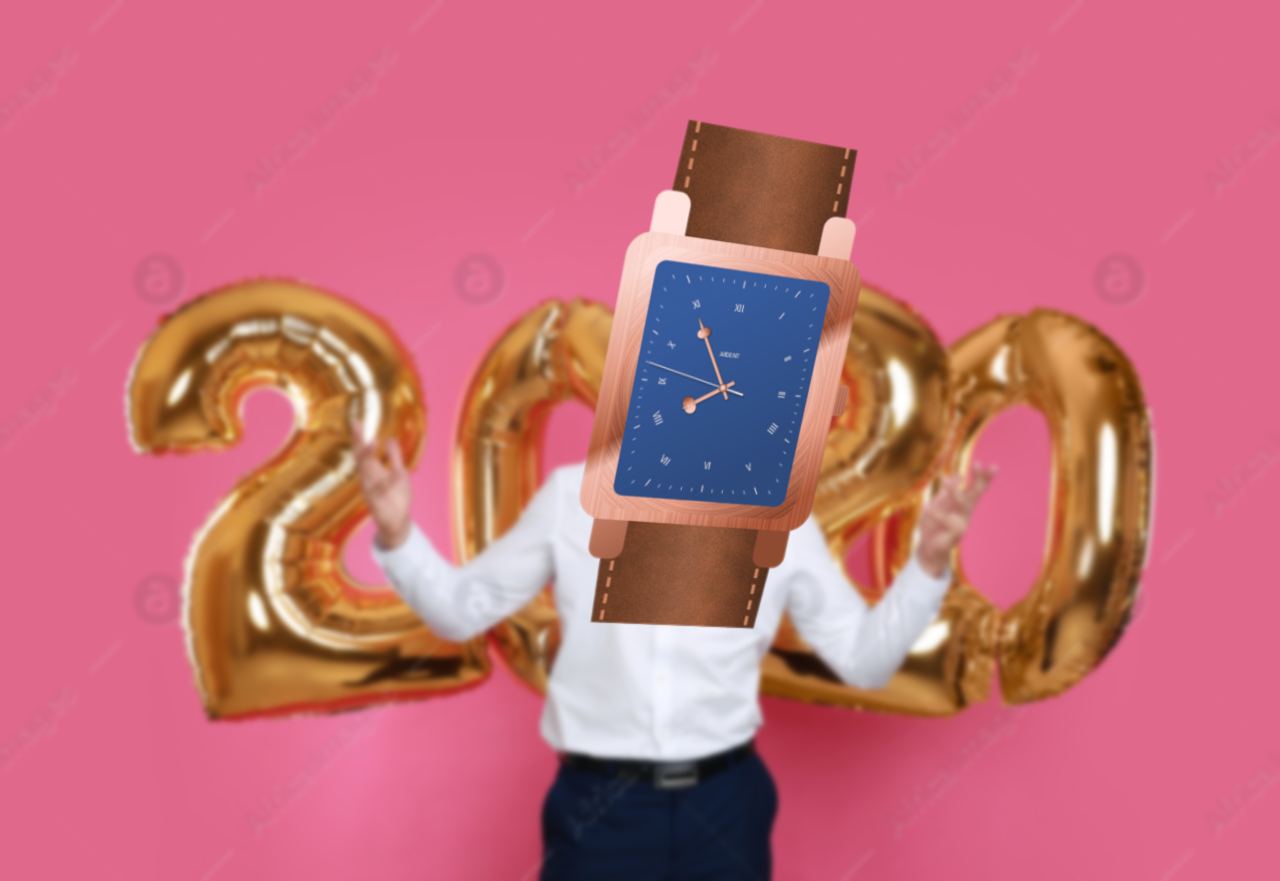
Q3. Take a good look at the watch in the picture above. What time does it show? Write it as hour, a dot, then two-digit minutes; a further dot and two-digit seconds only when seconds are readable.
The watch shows 7.54.47
